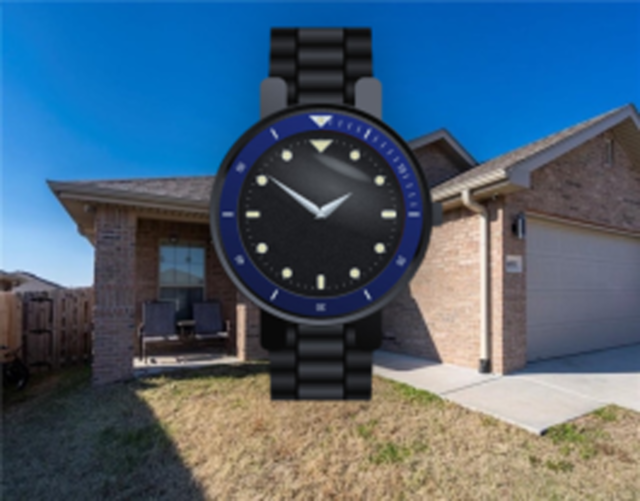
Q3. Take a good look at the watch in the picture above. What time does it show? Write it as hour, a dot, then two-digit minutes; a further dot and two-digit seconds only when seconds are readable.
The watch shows 1.51
